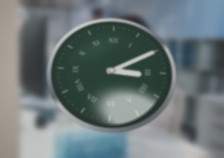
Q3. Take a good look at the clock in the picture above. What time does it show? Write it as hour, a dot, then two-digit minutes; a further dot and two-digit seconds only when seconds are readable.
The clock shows 3.10
